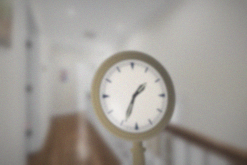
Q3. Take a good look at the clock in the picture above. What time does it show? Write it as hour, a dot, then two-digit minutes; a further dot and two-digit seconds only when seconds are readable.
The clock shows 1.34
